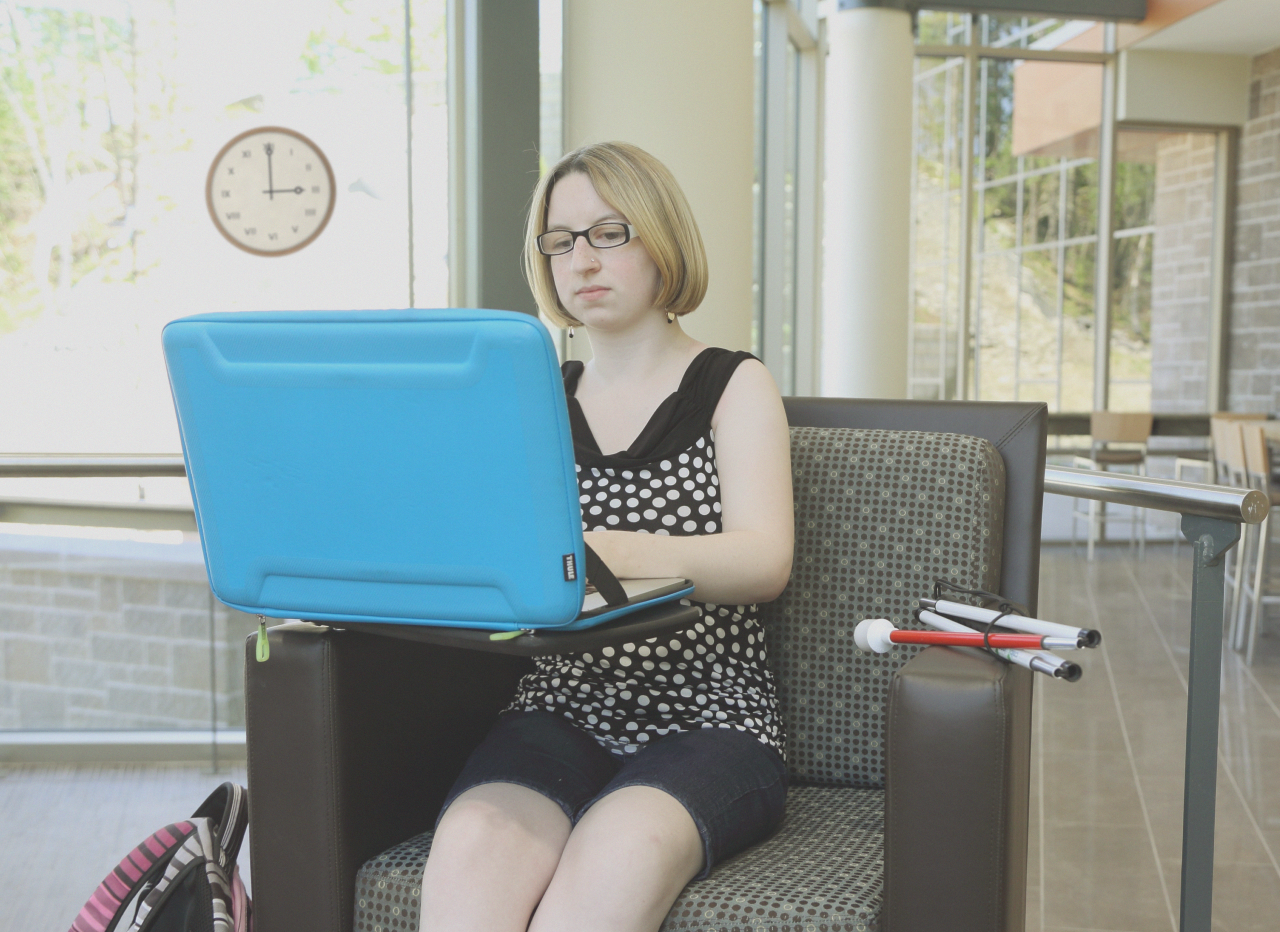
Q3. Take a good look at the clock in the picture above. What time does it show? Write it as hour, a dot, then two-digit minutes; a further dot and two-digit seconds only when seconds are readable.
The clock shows 3.00
